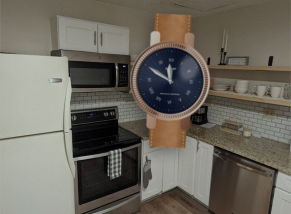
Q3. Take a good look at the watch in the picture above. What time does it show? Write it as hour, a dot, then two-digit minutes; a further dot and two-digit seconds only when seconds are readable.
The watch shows 11.50
